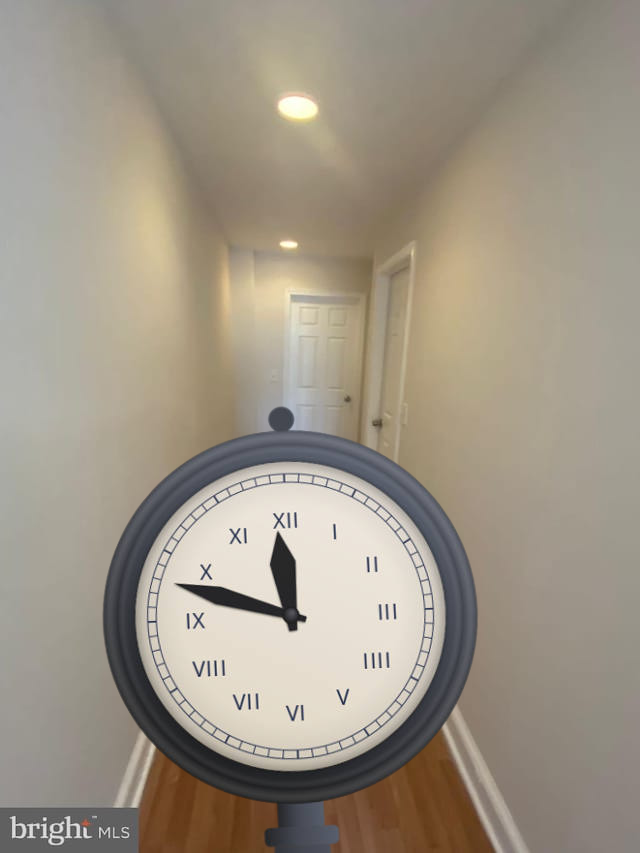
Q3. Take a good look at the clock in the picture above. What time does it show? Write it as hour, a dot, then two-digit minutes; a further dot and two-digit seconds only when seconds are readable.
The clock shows 11.48
